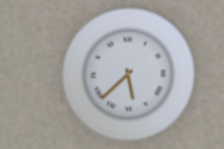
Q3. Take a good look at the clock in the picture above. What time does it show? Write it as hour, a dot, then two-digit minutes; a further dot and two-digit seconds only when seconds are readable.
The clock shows 5.38
